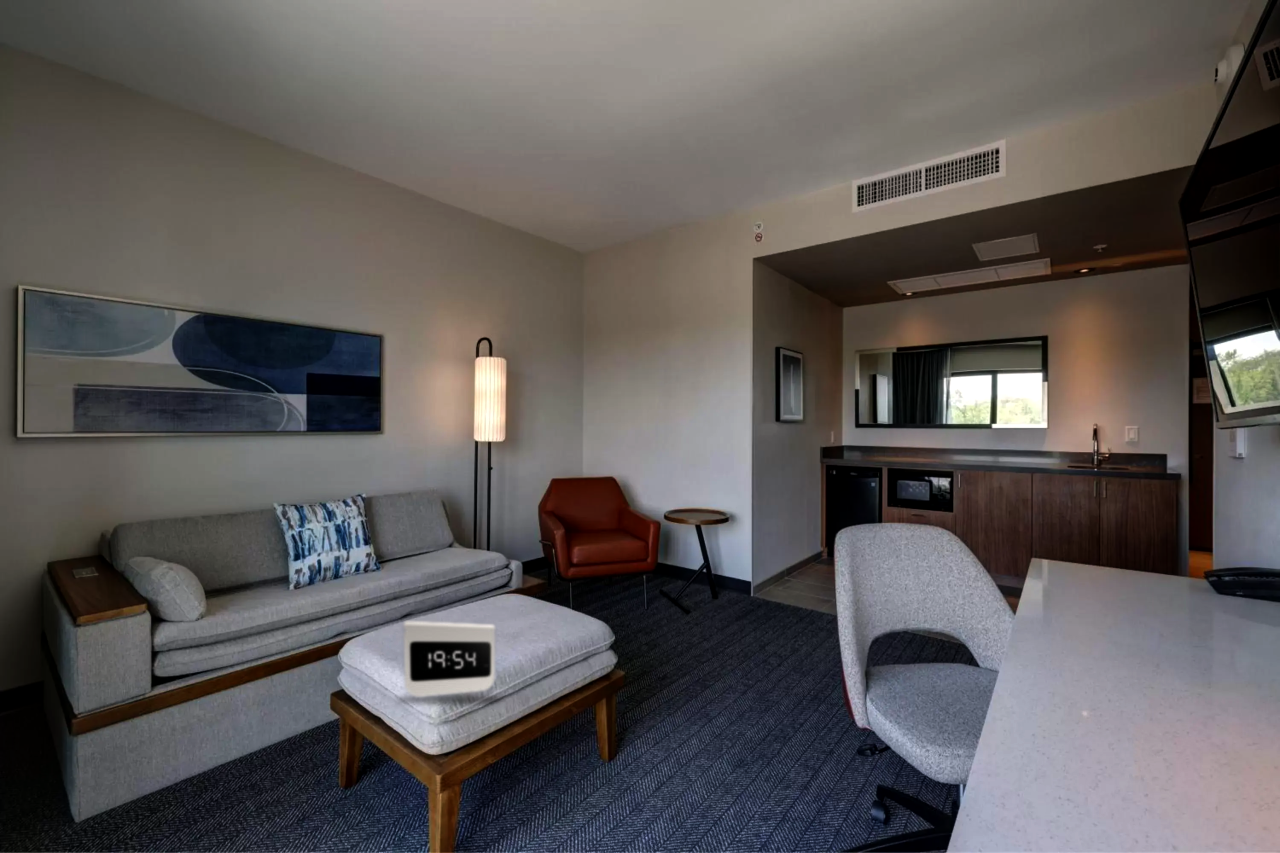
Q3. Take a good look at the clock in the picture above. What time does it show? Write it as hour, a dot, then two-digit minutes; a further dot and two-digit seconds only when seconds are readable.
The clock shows 19.54
